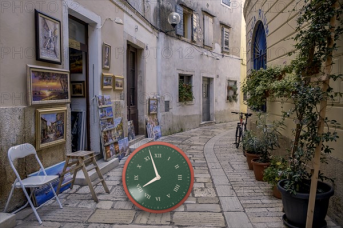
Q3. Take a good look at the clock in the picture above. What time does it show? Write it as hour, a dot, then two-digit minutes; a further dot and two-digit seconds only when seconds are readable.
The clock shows 7.57
